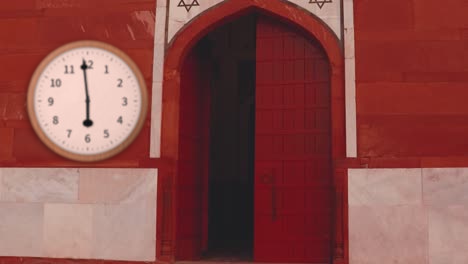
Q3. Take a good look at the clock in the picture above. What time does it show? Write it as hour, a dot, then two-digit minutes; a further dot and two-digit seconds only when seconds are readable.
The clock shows 5.59
